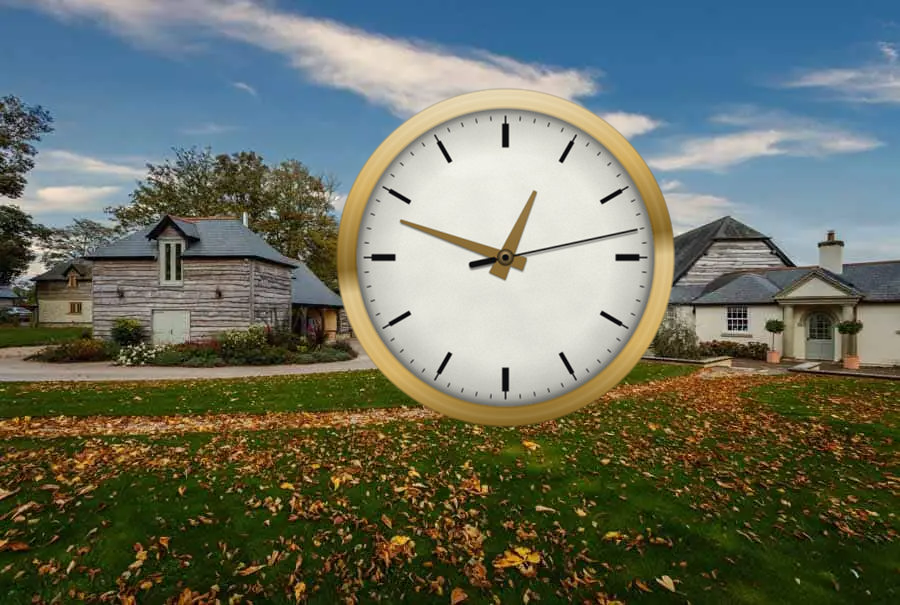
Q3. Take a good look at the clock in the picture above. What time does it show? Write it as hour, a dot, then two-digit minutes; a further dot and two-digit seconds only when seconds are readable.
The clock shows 12.48.13
